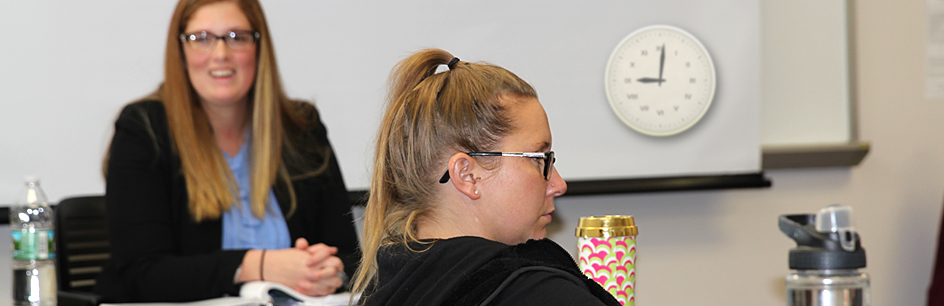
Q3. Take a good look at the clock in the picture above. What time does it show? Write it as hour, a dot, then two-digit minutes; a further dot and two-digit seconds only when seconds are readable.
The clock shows 9.01
